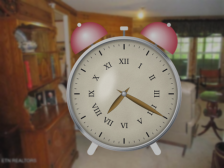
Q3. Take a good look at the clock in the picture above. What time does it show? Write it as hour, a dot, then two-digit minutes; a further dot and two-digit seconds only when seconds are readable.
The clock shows 7.20
